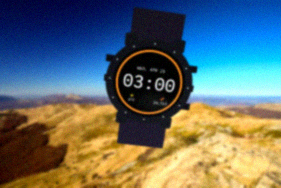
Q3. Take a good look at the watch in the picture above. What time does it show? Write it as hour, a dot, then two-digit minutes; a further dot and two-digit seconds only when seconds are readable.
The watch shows 3.00
